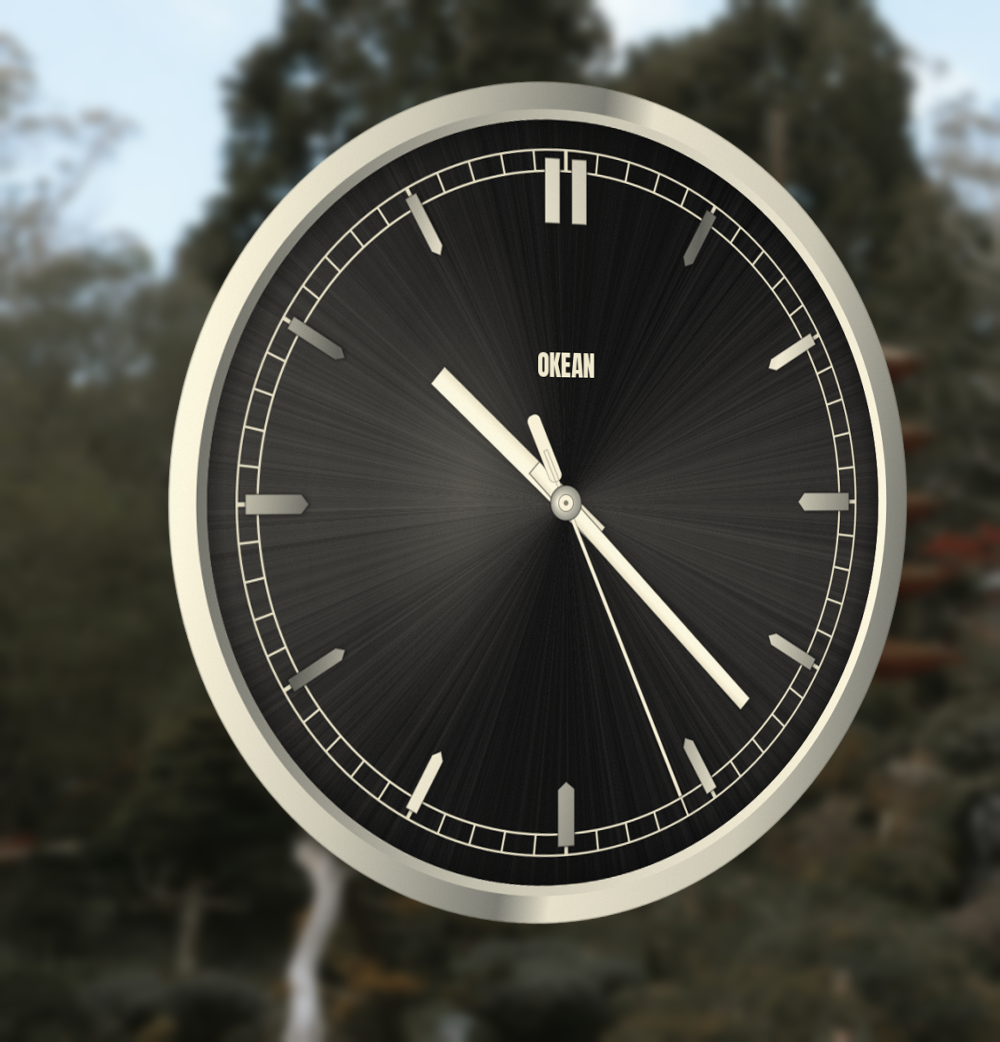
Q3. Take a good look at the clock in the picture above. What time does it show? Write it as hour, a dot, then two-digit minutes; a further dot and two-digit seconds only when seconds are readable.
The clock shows 10.22.26
